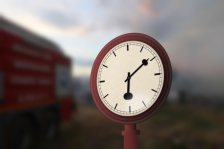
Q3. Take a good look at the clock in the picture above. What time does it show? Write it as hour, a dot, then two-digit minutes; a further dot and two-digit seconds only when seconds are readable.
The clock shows 6.09
